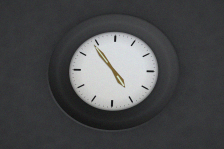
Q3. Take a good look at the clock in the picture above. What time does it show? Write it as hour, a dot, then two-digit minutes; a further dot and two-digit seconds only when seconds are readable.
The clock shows 4.54
